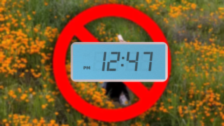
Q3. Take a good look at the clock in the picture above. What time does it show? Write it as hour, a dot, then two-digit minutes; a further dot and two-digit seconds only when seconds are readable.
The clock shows 12.47
